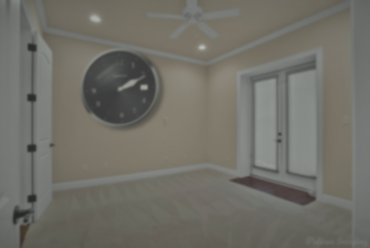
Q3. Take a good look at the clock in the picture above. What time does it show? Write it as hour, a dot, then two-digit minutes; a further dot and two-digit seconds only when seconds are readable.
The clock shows 2.11
